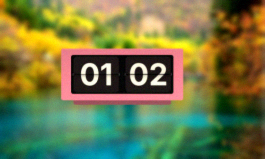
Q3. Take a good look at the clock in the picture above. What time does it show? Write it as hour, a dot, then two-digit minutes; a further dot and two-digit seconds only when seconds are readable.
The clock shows 1.02
